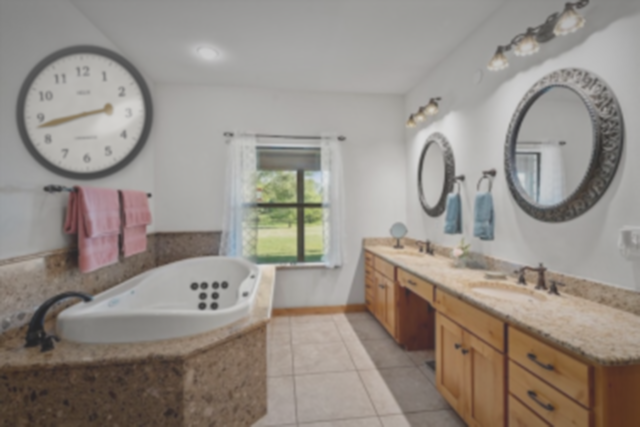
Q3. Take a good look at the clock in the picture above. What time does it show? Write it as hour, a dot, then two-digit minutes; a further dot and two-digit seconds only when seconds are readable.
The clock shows 2.43
